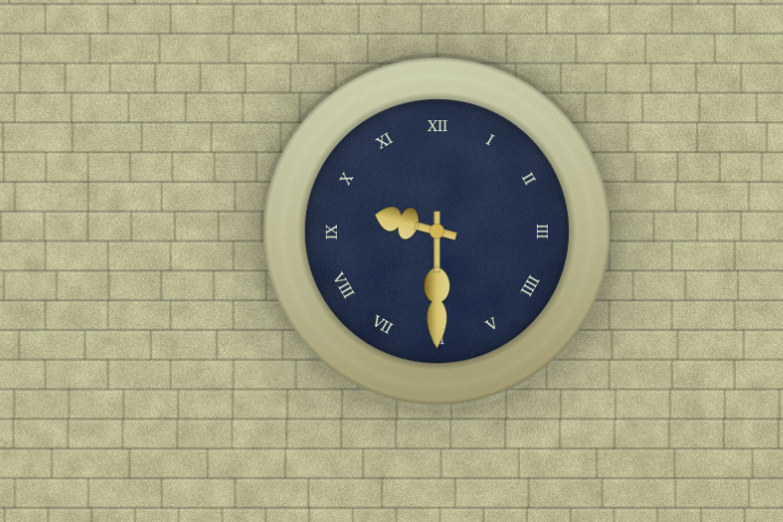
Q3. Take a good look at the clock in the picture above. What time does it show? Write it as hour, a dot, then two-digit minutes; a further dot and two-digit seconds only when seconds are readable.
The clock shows 9.30
